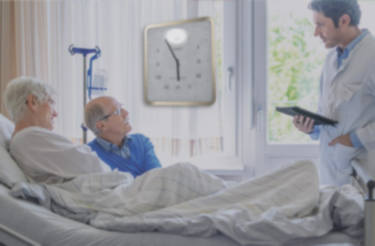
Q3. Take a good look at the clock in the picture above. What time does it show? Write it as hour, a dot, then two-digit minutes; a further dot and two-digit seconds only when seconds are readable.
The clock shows 5.55
